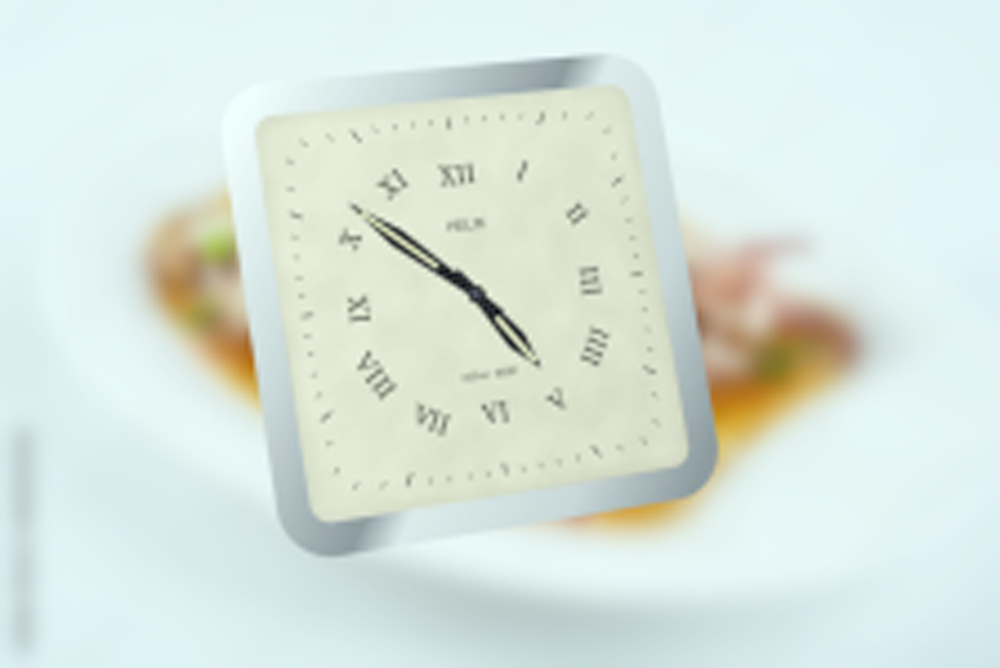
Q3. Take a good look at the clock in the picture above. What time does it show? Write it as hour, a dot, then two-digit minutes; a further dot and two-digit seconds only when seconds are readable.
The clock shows 4.52
